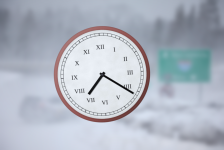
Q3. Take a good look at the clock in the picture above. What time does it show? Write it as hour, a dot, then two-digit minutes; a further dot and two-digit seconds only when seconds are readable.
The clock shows 7.21
